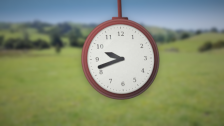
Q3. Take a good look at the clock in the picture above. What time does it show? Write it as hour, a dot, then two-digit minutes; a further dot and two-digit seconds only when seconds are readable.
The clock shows 9.42
